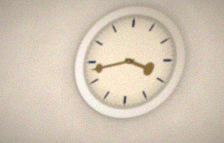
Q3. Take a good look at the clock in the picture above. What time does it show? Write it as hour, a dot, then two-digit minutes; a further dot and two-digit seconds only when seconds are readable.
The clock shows 3.43
